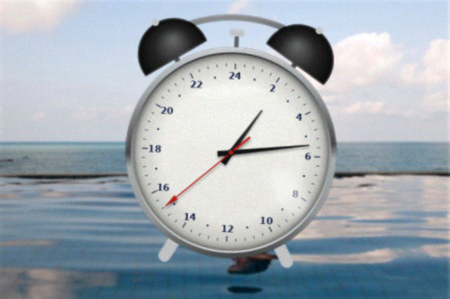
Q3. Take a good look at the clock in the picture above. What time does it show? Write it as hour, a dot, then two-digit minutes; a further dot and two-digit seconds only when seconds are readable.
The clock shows 2.13.38
